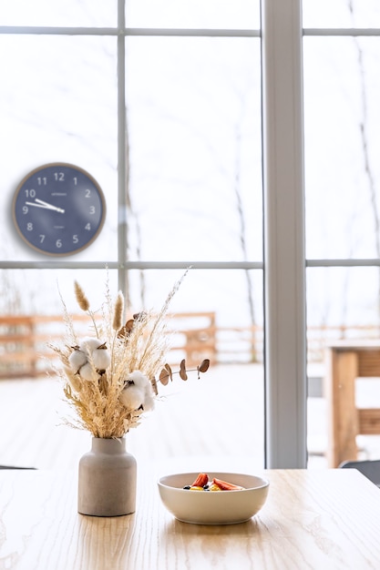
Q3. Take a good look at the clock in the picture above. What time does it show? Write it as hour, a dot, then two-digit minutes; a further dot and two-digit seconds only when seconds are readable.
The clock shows 9.47
